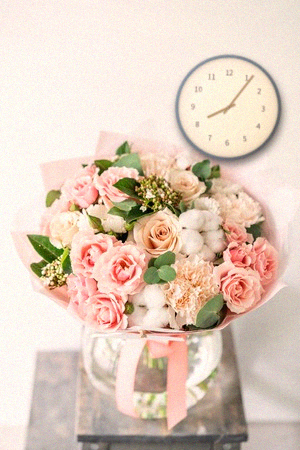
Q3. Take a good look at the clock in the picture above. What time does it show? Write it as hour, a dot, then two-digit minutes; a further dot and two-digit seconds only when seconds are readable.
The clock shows 8.06
